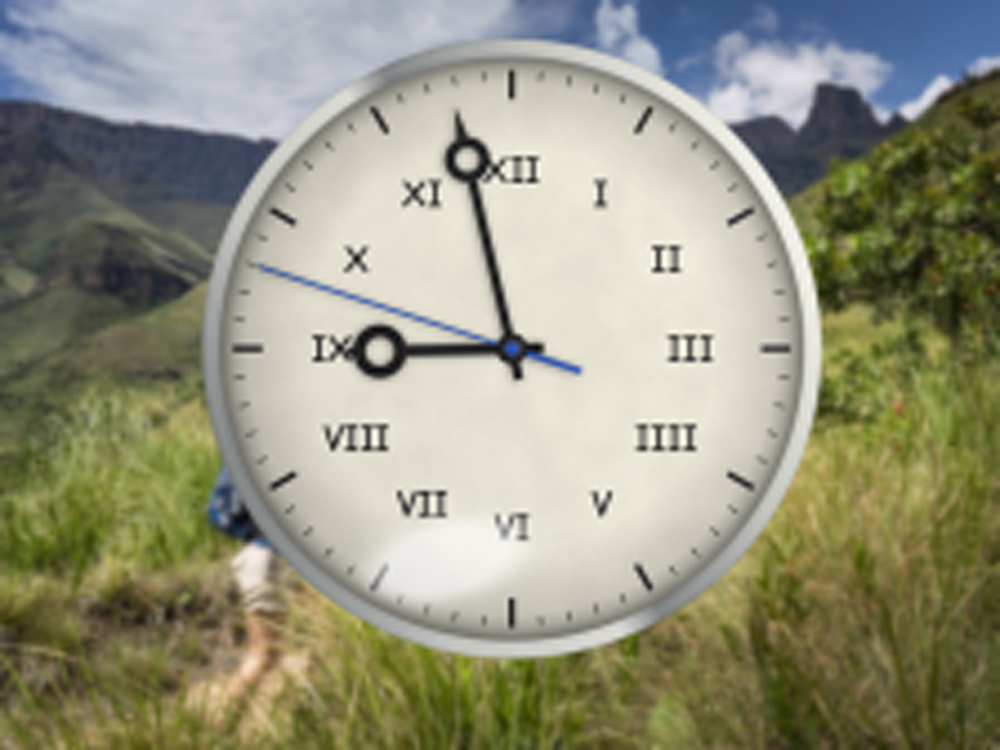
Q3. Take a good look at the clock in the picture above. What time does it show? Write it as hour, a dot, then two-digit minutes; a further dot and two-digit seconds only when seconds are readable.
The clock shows 8.57.48
